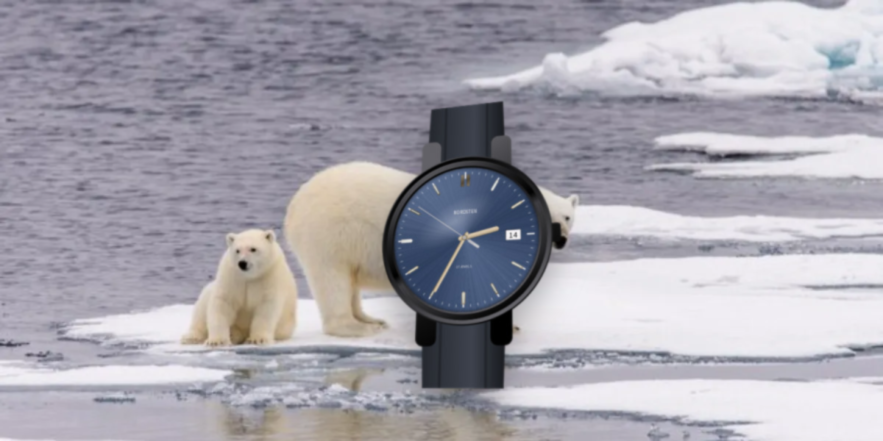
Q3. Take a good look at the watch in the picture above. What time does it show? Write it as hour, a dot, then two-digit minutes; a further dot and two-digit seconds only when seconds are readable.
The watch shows 2.34.51
